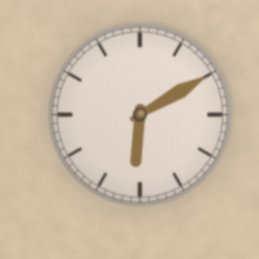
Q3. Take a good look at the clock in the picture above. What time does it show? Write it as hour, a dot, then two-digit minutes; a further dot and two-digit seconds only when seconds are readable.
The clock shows 6.10
